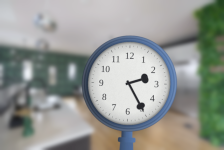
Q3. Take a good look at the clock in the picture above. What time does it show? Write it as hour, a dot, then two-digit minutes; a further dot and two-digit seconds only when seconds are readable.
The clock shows 2.25
